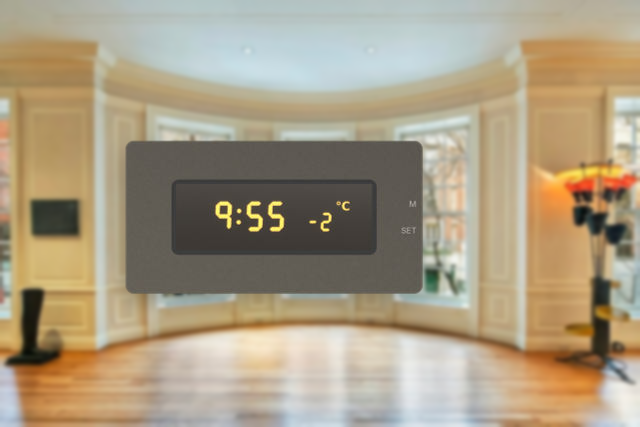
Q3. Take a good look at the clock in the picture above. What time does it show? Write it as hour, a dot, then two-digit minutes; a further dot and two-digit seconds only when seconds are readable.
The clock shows 9.55
